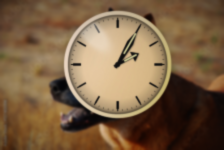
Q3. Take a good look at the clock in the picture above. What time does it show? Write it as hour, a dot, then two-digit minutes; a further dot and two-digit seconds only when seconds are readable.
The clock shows 2.05
